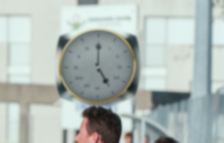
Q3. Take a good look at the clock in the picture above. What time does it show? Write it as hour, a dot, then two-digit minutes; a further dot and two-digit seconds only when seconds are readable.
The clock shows 5.00
